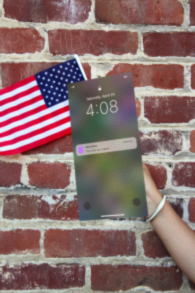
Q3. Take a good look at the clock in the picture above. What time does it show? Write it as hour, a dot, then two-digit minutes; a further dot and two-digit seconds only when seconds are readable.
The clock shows 4.08
